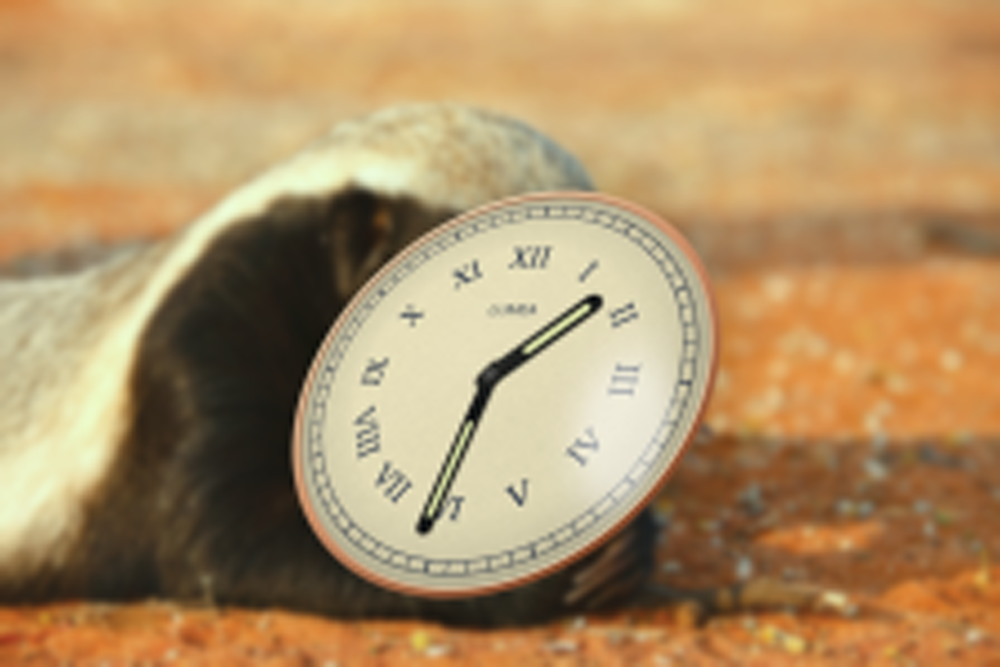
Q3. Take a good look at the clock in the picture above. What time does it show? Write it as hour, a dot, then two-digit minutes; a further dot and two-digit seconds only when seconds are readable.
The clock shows 1.31
